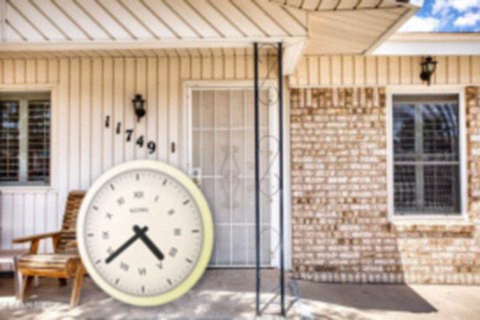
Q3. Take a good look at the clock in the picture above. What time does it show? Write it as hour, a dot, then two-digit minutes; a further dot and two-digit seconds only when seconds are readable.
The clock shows 4.39
